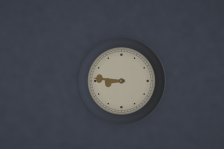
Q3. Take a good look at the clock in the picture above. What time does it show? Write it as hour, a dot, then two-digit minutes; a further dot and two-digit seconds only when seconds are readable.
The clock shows 8.46
